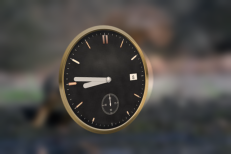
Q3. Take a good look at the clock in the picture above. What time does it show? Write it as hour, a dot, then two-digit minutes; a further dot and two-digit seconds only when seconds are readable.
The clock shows 8.46
